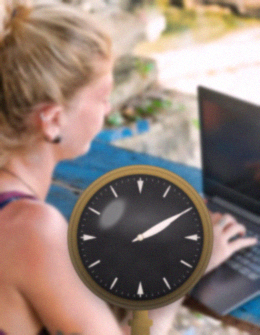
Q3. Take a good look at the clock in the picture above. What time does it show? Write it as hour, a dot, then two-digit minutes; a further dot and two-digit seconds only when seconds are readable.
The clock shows 2.10
